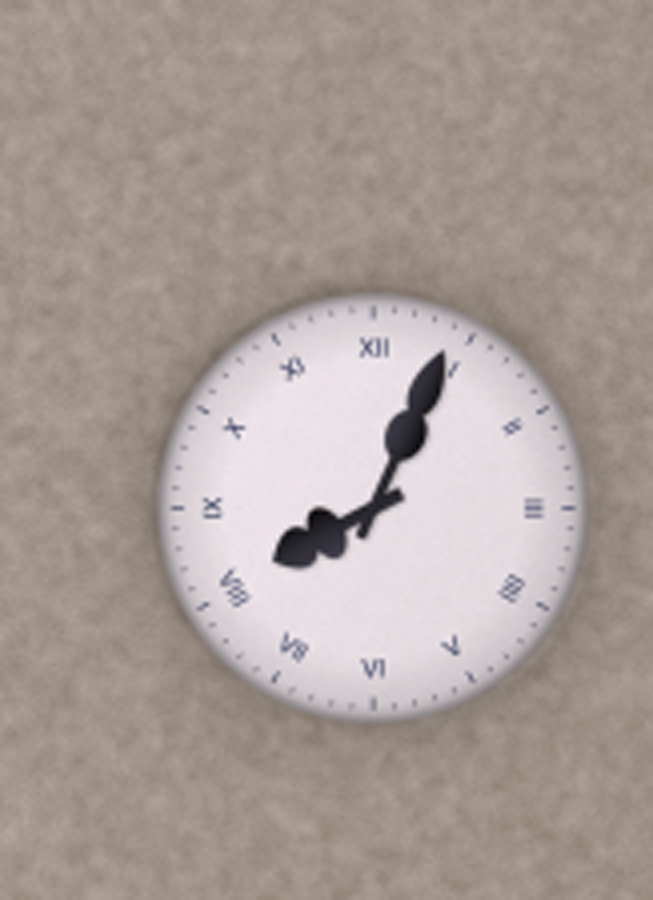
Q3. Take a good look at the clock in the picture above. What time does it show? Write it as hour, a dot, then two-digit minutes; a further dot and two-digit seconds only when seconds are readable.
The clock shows 8.04
